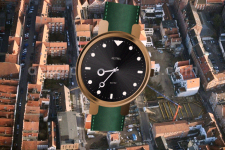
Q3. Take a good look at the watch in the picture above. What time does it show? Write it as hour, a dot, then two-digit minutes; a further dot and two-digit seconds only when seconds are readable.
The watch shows 8.36
